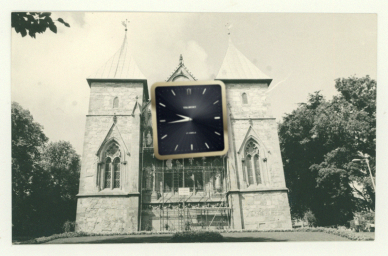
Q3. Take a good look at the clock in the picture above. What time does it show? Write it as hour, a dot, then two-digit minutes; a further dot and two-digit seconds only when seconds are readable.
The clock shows 9.44
